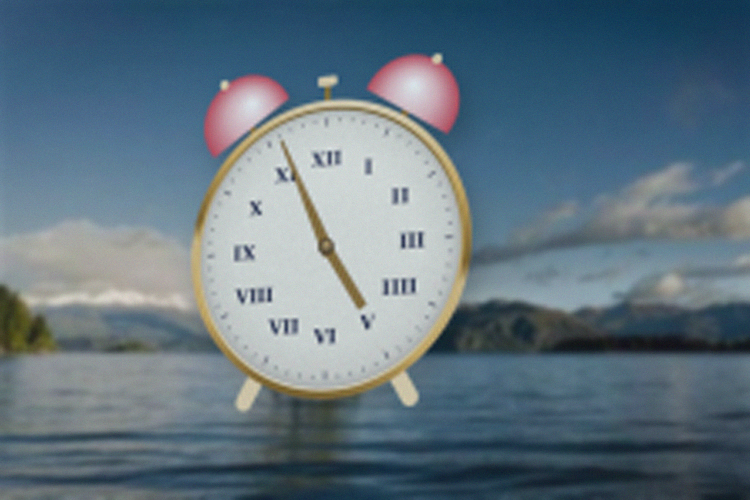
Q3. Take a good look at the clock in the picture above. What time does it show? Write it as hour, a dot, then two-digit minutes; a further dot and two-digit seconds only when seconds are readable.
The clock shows 4.56
